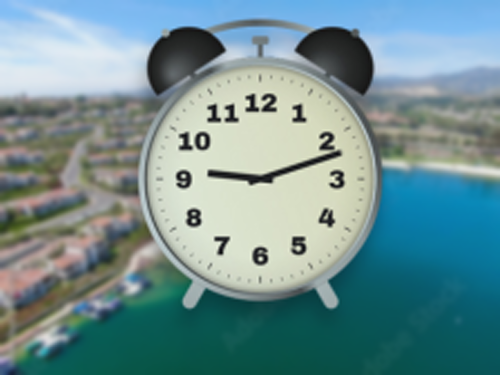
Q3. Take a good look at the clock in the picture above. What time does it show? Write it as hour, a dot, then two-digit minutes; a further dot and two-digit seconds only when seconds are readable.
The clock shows 9.12
